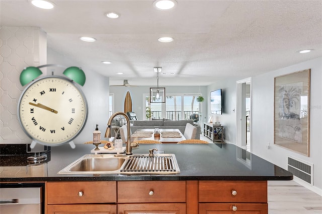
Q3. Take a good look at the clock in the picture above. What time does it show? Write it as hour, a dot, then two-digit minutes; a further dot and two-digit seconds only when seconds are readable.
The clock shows 9.48
